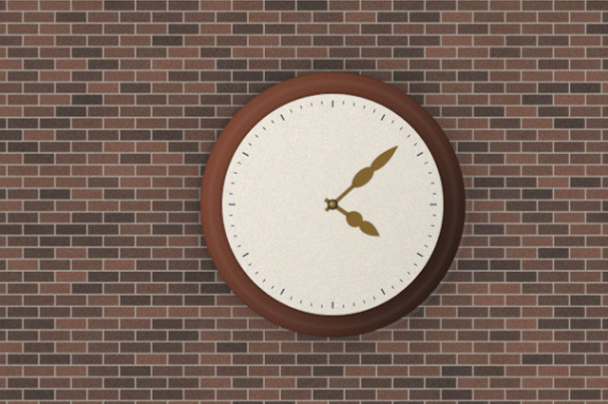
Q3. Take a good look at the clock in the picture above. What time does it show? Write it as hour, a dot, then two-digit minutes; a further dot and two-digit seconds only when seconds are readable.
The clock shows 4.08
